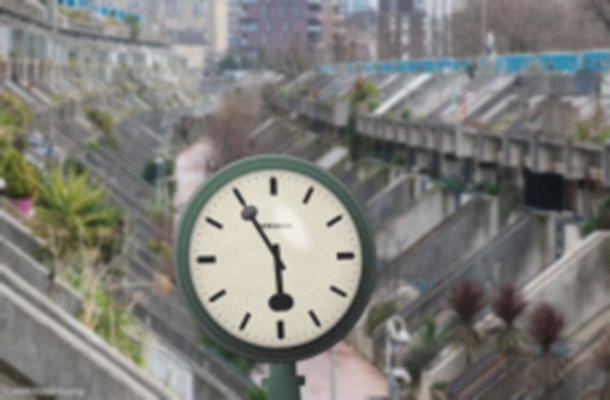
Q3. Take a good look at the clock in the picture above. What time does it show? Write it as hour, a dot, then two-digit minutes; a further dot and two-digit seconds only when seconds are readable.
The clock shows 5.55
